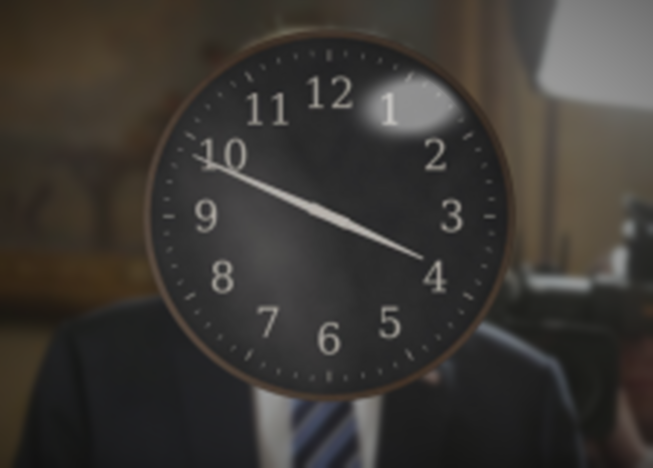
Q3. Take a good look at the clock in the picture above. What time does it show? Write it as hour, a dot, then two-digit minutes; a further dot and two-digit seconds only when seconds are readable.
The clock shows 3.49
